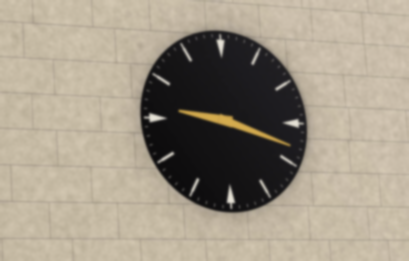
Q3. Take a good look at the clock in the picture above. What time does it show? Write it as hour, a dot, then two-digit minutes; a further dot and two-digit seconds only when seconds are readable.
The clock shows 9.18
